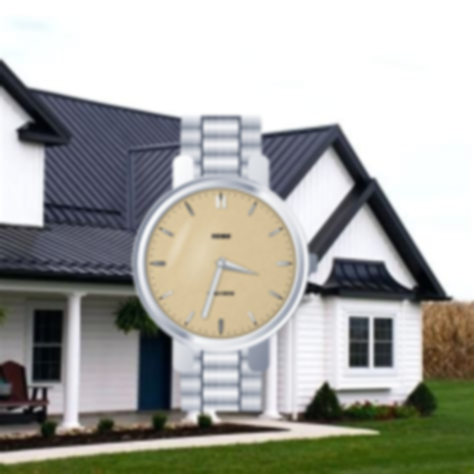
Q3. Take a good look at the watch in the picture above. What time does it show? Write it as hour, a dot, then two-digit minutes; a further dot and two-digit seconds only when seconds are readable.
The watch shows 3.33
